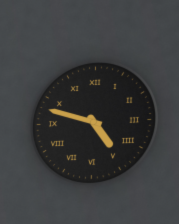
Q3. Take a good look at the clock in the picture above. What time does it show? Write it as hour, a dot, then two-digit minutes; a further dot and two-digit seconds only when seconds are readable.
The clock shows 4.48
